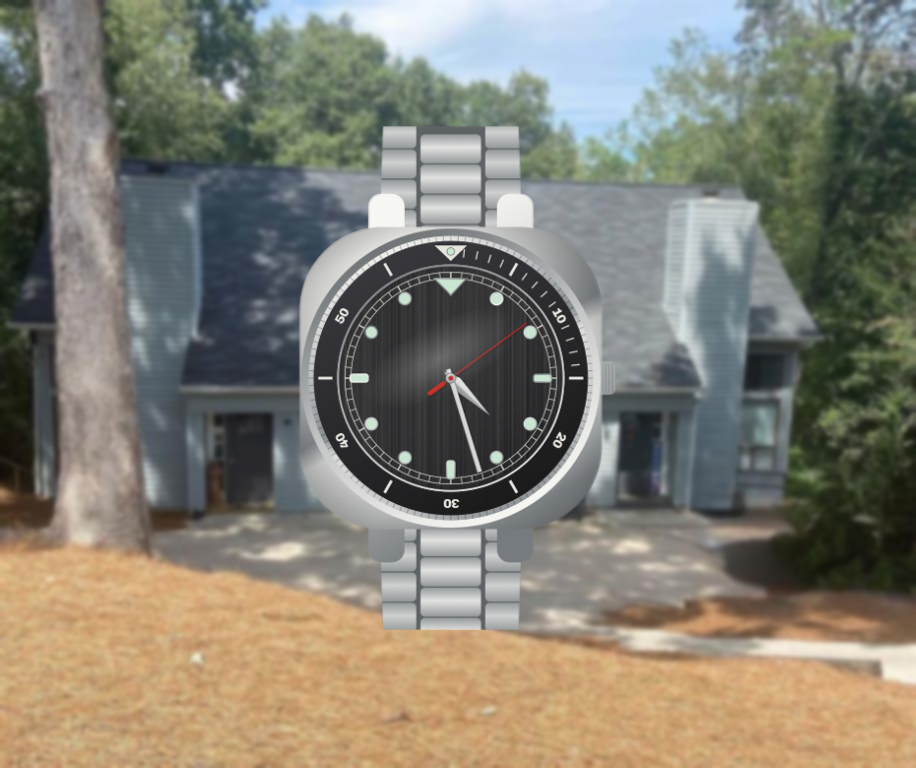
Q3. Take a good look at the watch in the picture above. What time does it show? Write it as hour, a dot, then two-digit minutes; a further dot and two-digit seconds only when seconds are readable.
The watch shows 4.27.09
